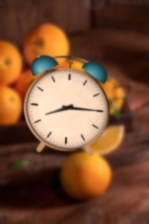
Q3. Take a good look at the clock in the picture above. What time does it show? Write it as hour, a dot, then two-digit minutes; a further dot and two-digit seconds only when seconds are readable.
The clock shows 8.15
